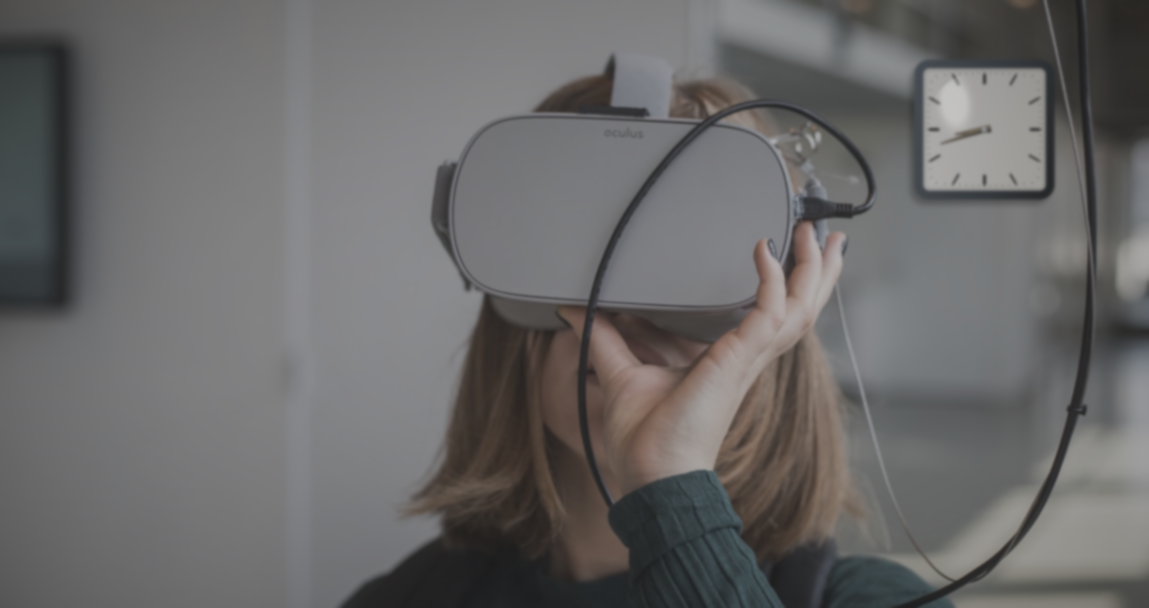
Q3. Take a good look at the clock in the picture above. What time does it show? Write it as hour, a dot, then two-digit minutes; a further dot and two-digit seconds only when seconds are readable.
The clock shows 8.42
